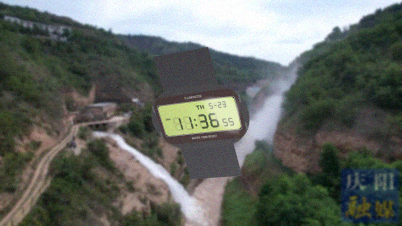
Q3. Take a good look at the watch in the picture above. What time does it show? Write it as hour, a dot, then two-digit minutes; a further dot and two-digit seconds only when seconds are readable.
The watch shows 11.36.55
